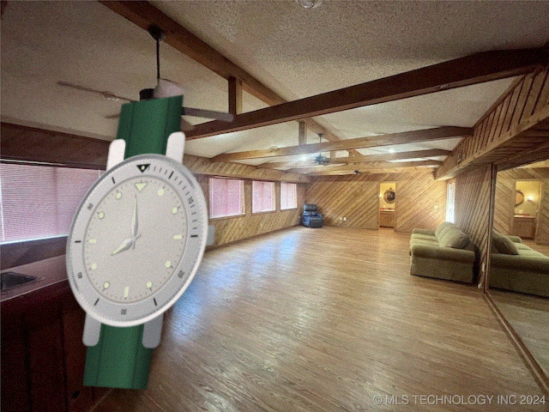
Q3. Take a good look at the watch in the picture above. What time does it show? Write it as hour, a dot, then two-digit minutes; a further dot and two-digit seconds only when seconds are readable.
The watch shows 7.59
